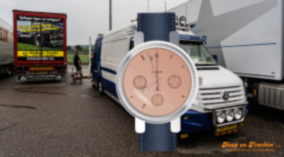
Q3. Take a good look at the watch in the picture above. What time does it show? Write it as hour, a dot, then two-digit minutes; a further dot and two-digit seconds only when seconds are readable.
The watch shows 7.57
